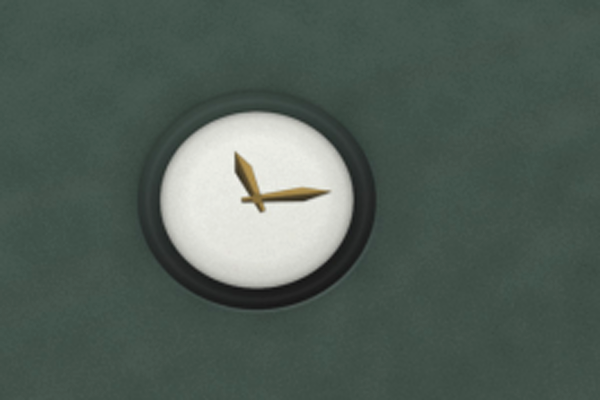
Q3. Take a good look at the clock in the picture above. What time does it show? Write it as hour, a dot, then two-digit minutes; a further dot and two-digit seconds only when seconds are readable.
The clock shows 11.14
